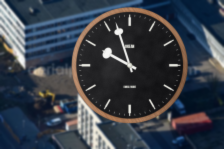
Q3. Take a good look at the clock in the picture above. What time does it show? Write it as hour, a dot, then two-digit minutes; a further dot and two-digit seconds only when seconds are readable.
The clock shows 9.57
